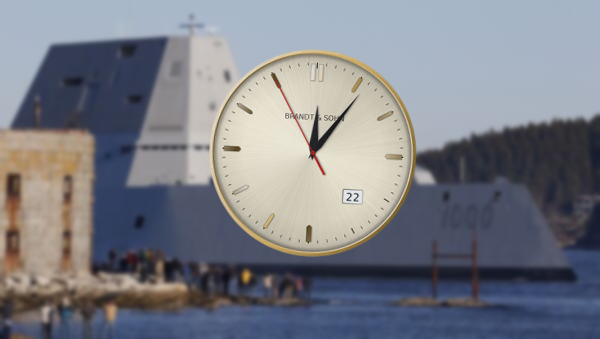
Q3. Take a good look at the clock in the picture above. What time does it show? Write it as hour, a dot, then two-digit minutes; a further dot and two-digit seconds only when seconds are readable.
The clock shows 12.05.55
